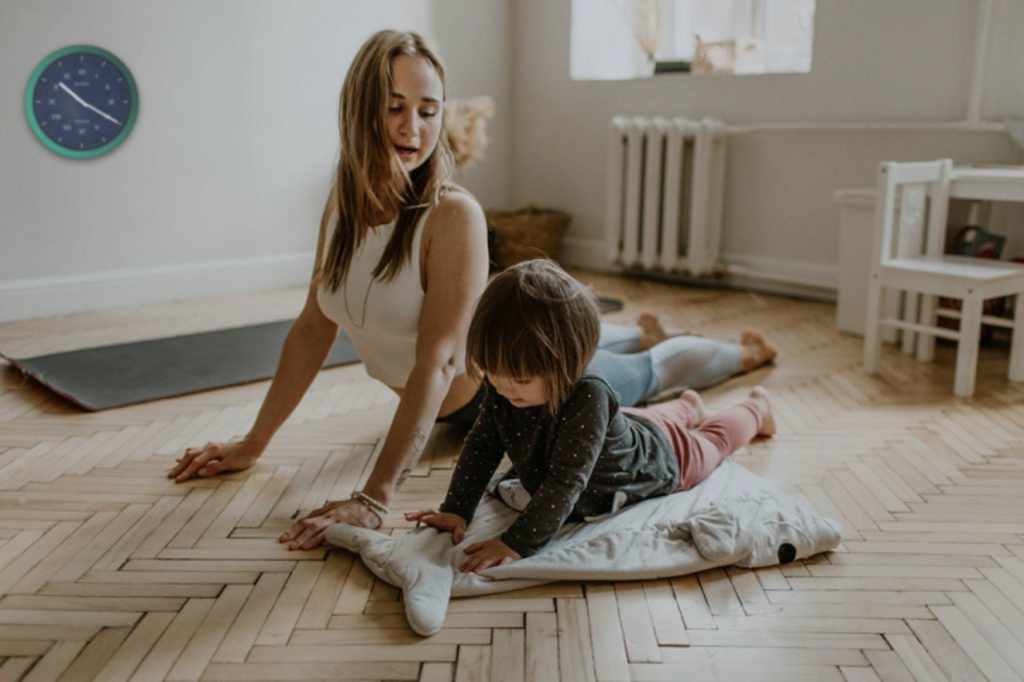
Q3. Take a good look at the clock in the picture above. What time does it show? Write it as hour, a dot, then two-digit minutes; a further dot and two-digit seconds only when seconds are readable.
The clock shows 10.20
